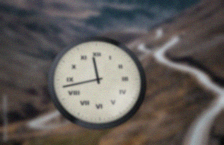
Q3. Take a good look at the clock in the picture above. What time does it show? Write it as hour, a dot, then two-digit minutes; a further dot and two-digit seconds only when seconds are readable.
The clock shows 11.43
